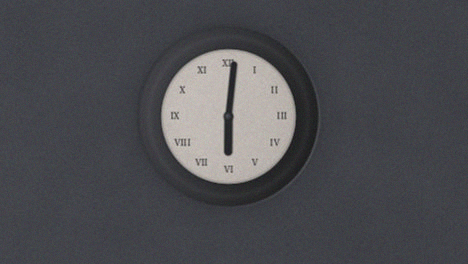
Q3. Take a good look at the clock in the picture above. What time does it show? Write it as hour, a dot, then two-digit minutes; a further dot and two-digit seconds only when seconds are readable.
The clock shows 6.01
